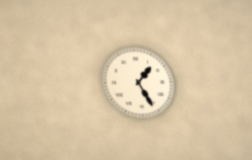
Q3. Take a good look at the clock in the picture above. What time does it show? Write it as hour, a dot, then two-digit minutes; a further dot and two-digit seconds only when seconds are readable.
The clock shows 1.26
